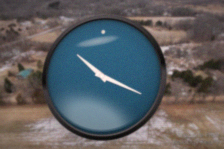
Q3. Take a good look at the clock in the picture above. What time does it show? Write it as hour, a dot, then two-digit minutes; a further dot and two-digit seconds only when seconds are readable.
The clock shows 10.19
